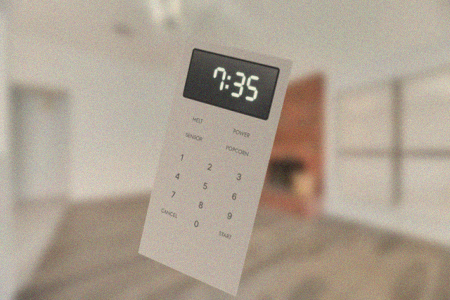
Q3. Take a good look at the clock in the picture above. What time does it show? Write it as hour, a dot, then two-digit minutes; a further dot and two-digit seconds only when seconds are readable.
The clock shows 7.35
